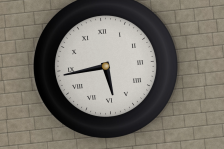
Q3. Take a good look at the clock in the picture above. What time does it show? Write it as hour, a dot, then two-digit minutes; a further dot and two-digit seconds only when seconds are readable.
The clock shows 5.44
